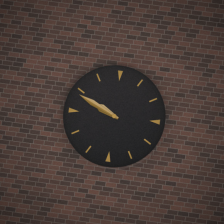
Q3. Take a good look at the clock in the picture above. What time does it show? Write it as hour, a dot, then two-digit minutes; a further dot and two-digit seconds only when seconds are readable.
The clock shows 9.49
